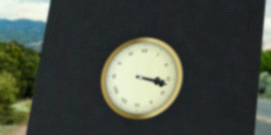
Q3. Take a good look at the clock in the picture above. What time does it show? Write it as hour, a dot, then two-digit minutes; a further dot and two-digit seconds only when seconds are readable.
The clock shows 3.17
